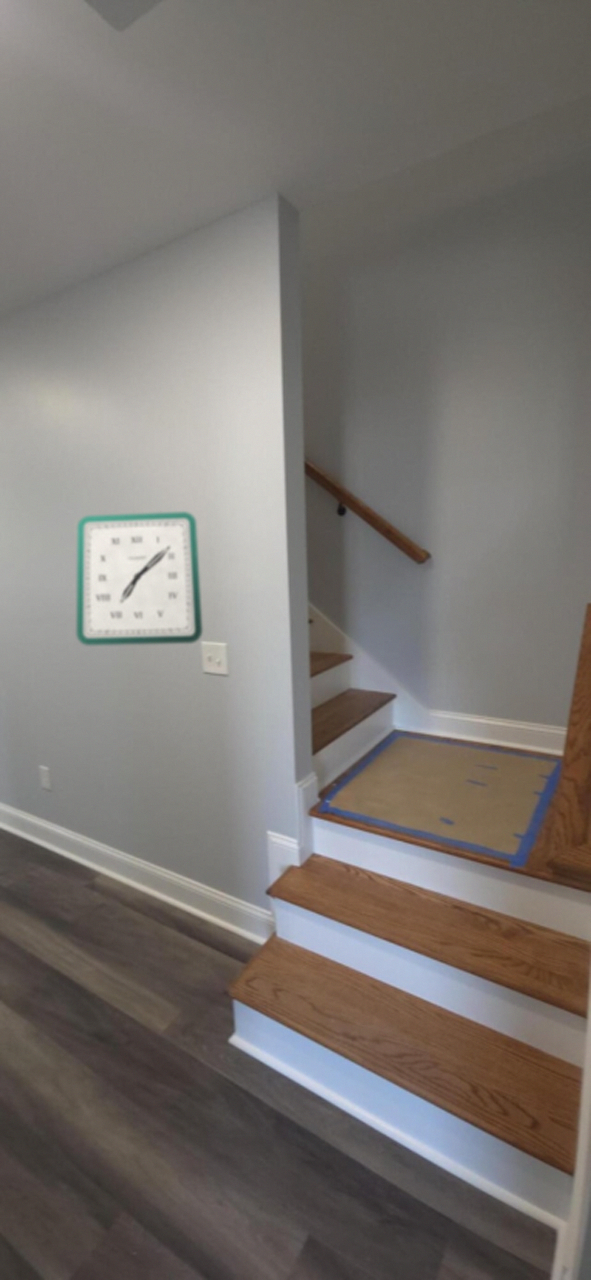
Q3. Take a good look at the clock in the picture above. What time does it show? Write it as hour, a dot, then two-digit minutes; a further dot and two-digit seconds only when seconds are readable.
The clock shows 7.08
